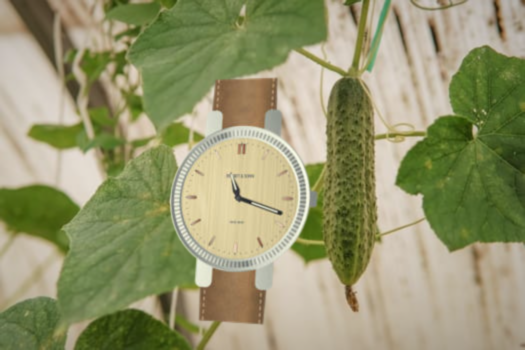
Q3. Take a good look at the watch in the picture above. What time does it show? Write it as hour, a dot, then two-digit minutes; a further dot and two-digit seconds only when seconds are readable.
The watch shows 11.18
